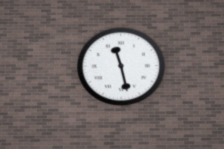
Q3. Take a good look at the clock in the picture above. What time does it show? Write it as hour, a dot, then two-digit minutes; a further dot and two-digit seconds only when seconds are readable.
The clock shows 11.28
